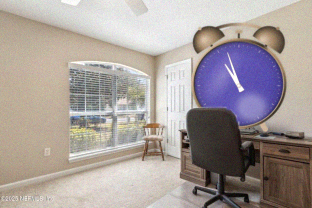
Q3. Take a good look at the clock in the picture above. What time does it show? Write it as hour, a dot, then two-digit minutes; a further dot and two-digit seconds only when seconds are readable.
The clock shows 10.57
